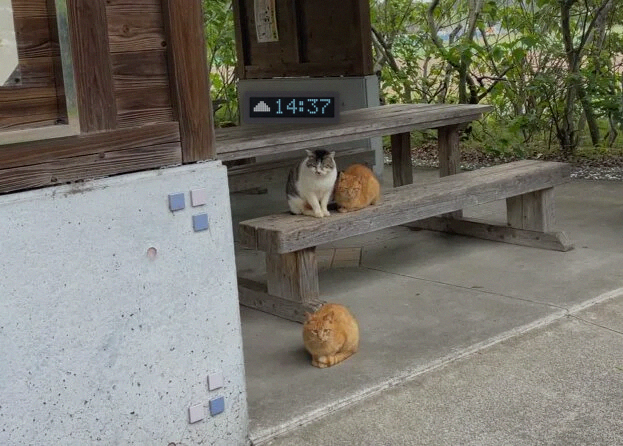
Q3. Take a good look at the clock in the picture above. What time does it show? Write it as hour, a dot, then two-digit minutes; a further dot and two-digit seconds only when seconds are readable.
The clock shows 14.37
